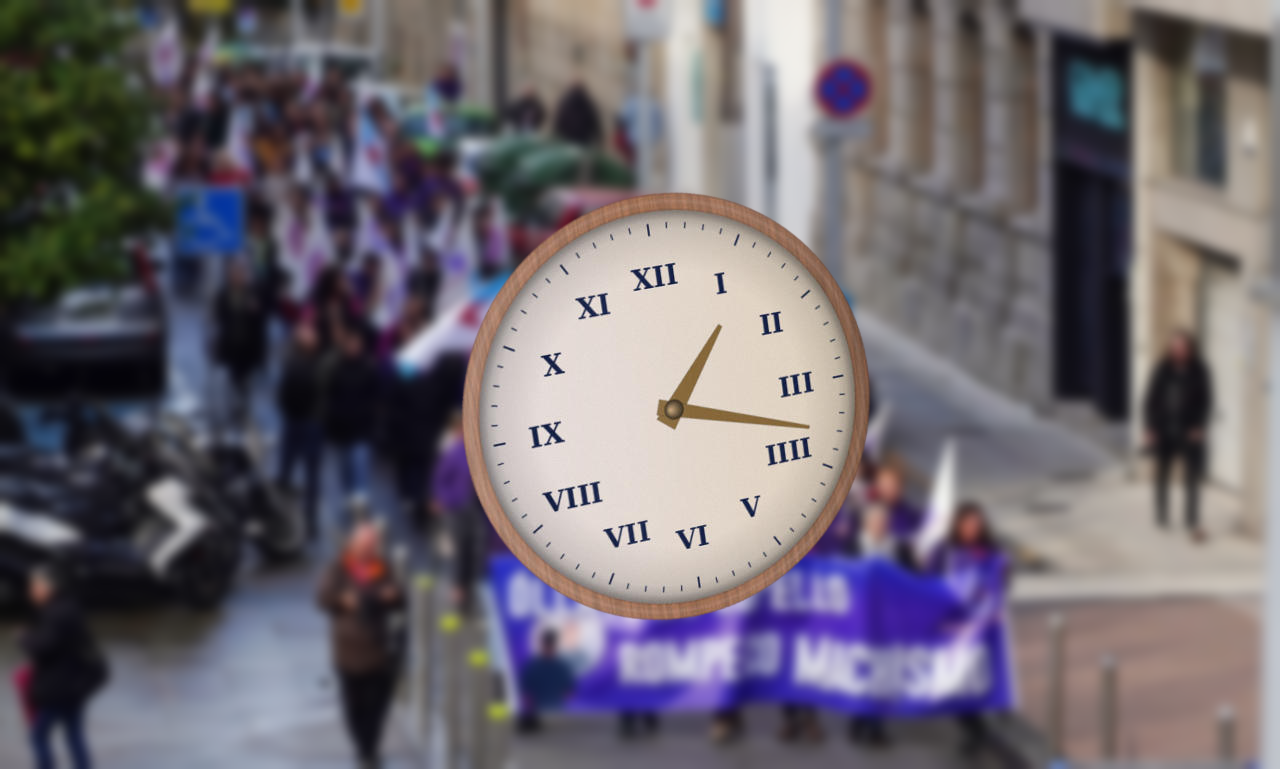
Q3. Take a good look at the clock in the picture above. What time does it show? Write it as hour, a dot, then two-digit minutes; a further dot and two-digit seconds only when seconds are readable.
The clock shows 1.18
